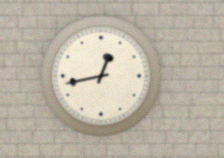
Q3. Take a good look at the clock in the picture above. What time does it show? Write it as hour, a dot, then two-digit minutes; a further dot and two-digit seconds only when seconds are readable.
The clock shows 12.43
